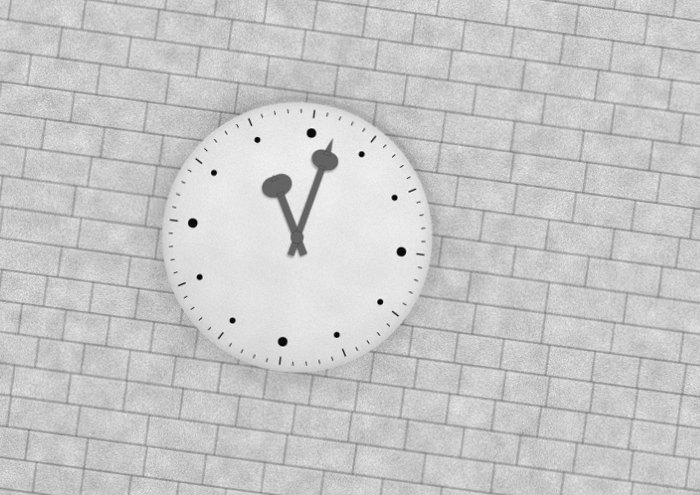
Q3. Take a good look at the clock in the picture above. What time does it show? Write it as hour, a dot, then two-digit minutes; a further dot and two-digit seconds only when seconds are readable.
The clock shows 11.02
